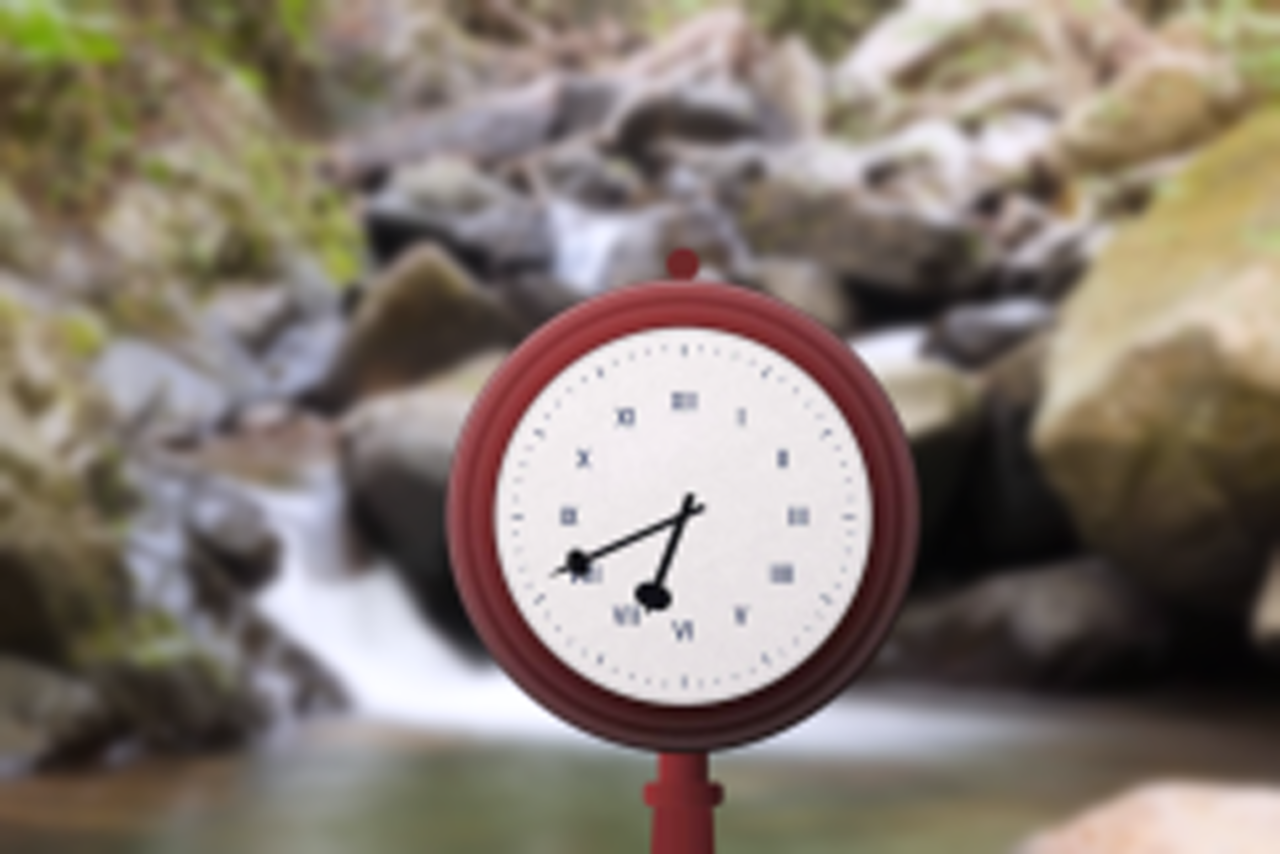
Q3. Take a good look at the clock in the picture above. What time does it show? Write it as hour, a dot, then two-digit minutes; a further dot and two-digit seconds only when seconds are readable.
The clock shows 6.41
